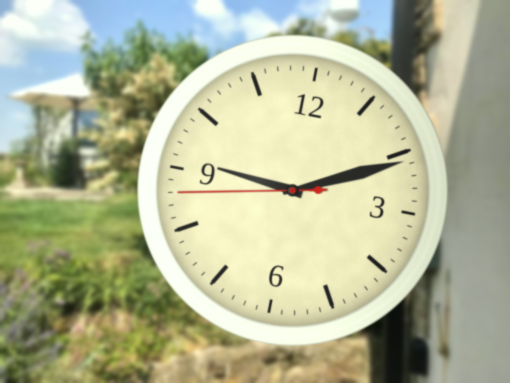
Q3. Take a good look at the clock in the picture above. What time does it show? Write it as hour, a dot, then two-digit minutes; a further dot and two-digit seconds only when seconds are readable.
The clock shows 9.10.43
